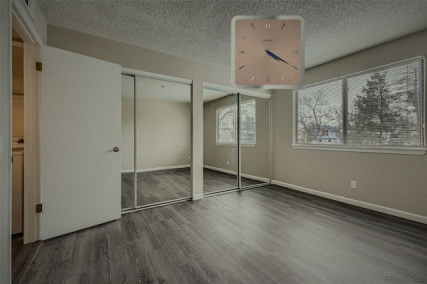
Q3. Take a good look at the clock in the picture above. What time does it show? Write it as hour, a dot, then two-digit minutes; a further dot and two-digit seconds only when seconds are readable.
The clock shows 4.20
